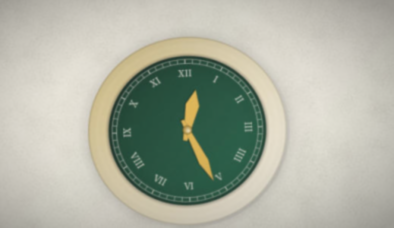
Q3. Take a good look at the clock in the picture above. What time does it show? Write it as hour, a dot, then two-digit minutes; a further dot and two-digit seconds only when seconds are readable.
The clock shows 12.26
